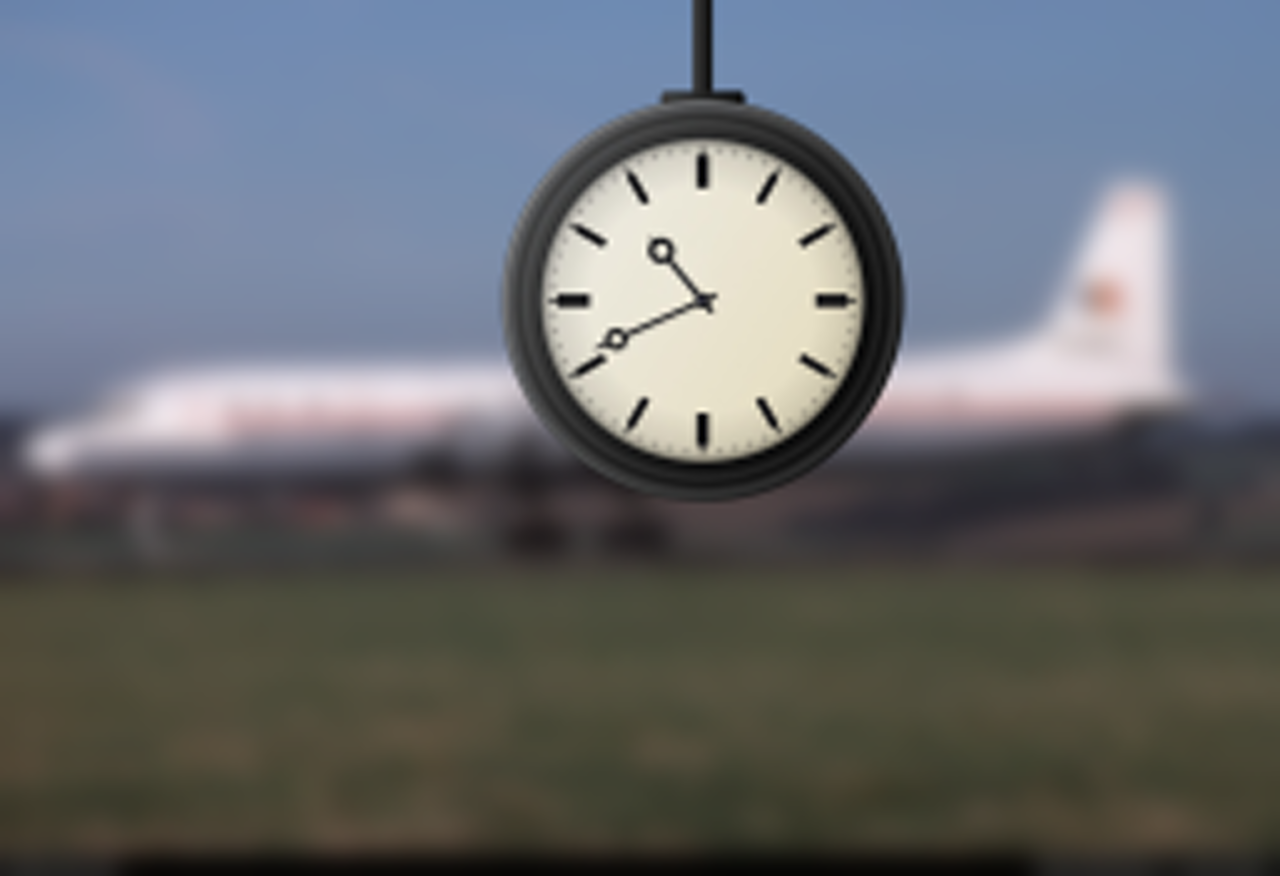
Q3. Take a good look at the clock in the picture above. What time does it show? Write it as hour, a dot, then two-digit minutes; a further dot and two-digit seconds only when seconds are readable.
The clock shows 10.41
